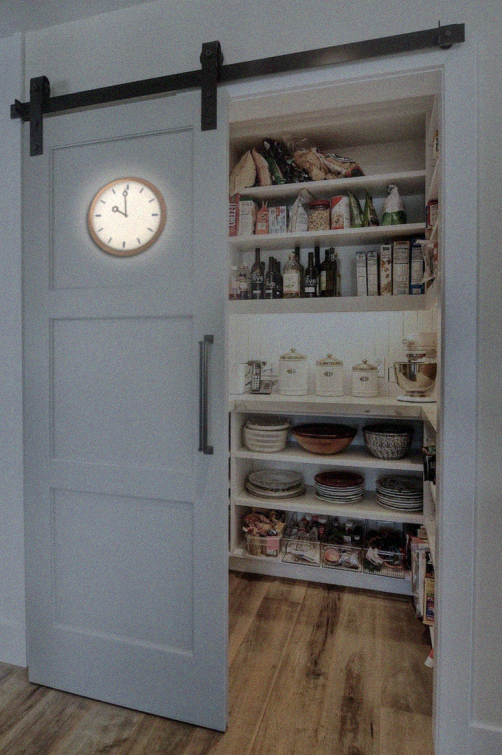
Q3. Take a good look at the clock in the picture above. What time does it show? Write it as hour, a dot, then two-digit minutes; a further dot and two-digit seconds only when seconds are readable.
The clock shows 9.59
